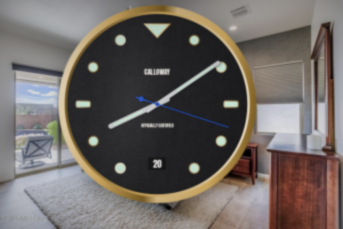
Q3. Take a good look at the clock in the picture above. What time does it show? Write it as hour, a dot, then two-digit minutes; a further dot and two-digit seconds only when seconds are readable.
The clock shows 8.09.18
